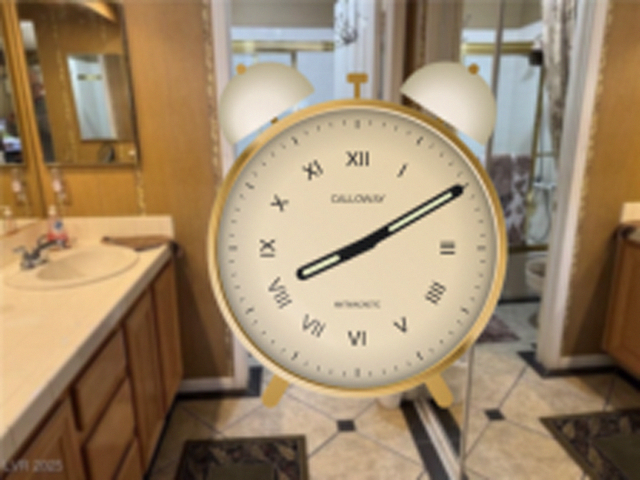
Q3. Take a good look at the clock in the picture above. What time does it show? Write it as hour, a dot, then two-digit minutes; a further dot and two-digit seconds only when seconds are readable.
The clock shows 8.10
